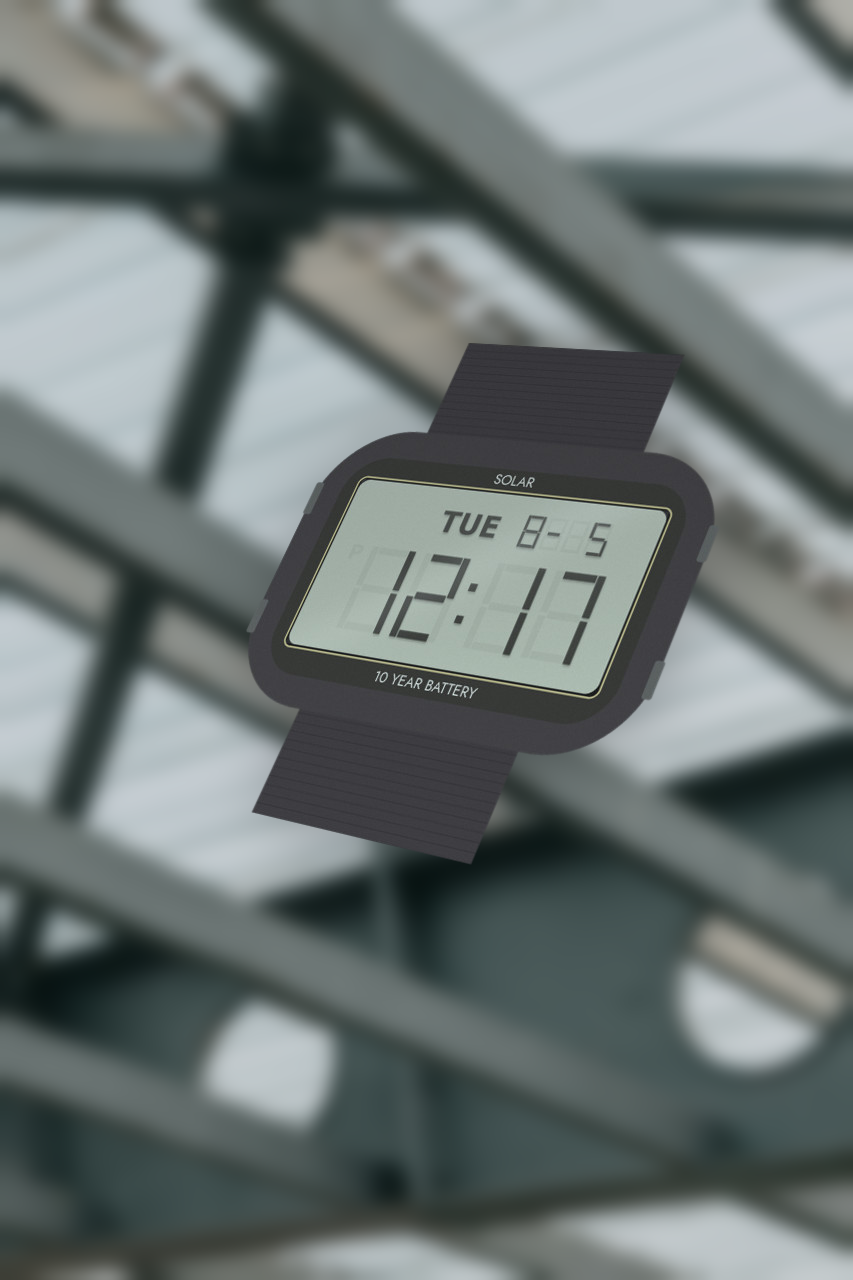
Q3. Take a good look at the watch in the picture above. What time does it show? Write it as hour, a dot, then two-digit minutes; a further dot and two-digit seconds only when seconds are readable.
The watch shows 12.17
